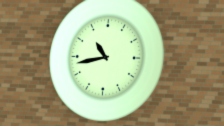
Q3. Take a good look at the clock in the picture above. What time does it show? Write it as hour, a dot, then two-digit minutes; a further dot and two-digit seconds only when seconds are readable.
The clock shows 10.43
